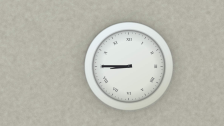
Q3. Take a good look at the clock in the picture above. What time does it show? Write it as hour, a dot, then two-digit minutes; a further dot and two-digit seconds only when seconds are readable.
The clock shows 8.45
